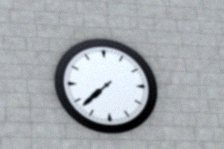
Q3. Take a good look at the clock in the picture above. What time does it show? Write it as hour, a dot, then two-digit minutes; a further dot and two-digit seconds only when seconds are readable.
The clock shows 7.38
